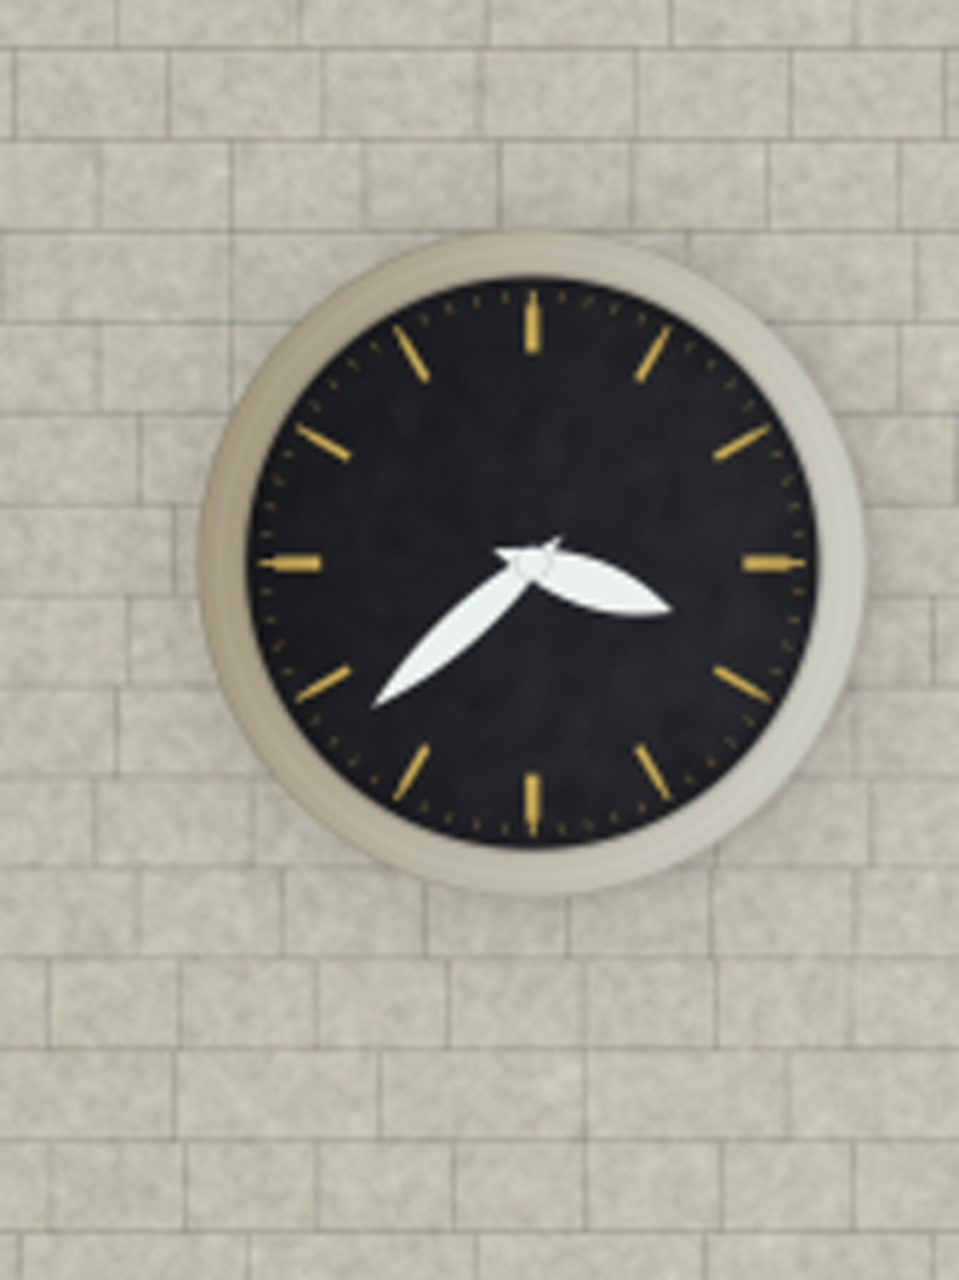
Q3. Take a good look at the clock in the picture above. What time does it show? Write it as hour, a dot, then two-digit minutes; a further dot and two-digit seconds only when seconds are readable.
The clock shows 3.38
